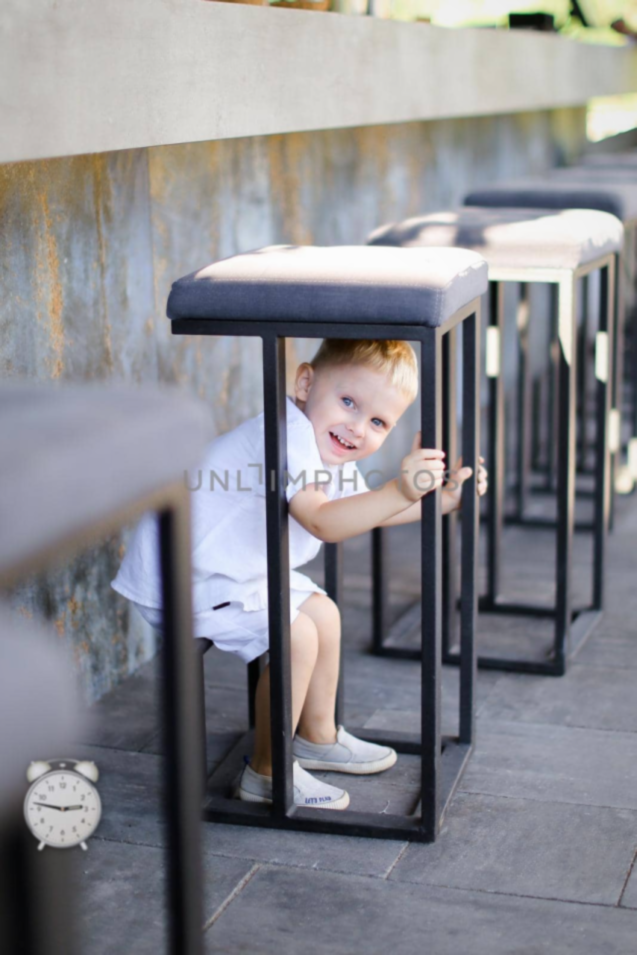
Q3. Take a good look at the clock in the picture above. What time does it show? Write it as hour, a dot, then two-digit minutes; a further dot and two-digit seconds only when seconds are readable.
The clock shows 2.47
